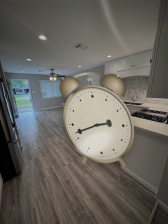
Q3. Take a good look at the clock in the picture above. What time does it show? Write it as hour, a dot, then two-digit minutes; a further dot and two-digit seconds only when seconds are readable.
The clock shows 2.42
